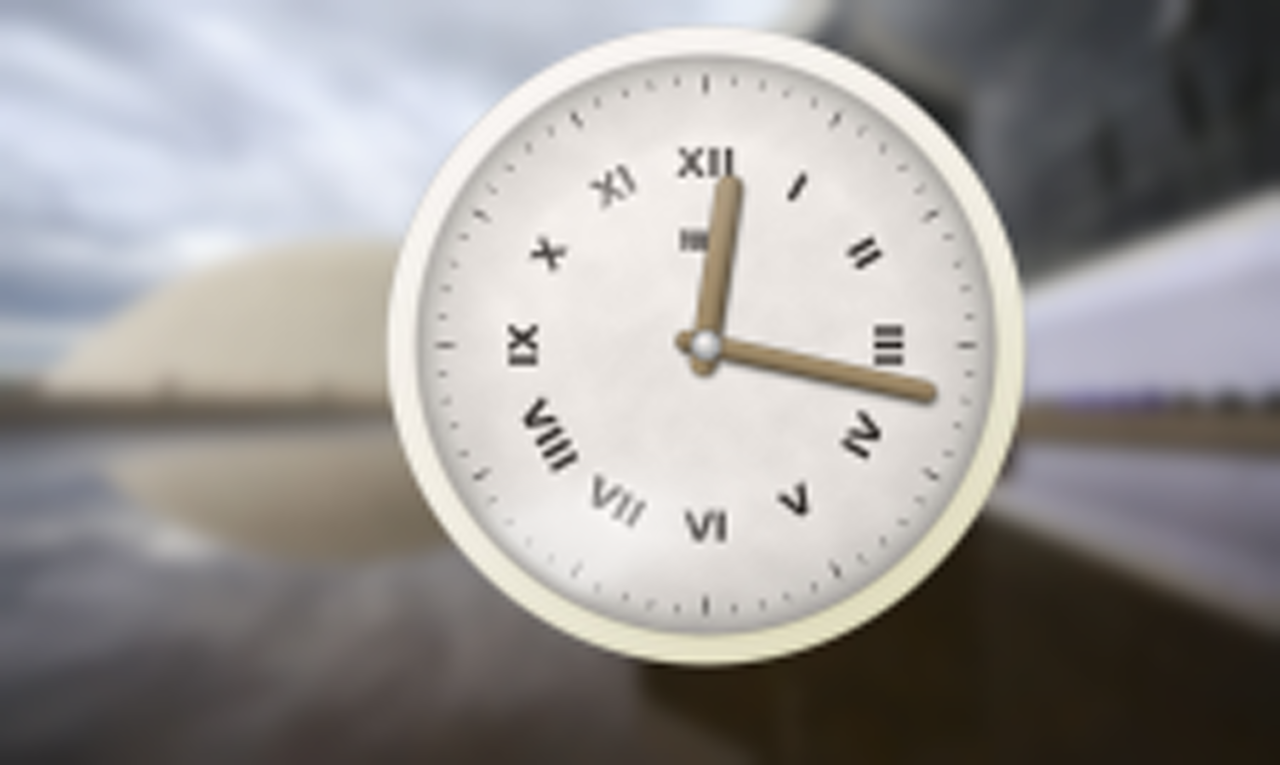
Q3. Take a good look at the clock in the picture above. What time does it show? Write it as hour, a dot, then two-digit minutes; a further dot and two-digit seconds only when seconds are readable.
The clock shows 12.17
